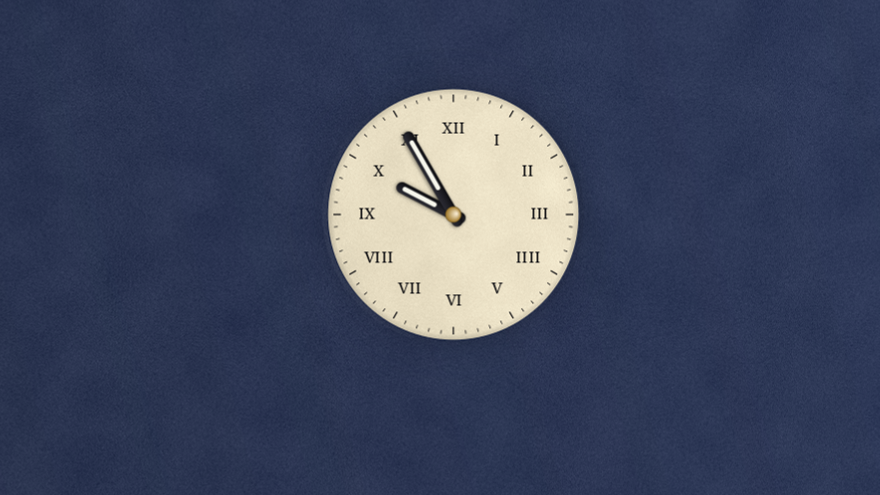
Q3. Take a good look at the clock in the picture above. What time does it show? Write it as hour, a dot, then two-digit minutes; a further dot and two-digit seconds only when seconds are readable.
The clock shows 9.55
